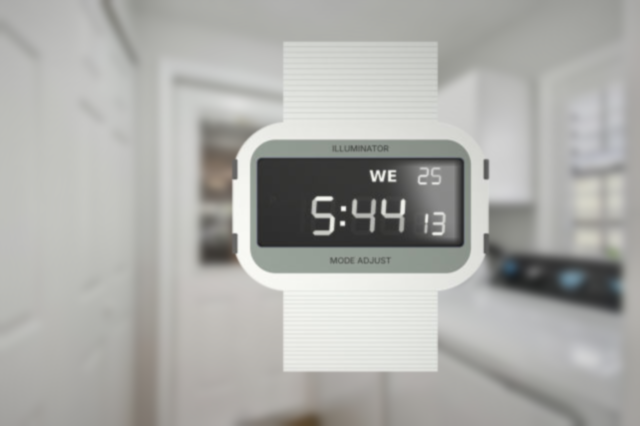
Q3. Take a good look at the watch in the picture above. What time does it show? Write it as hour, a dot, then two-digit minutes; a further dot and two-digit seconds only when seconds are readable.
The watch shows 5.44.13
